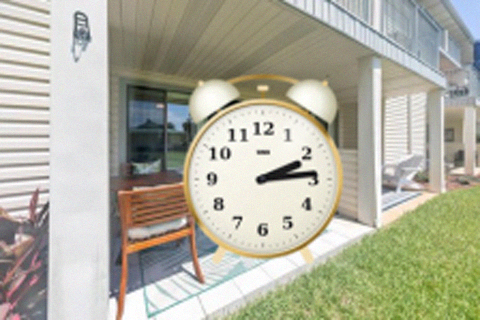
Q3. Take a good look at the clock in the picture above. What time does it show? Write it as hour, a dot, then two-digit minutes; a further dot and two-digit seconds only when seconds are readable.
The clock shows 2.14
